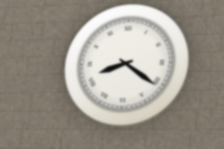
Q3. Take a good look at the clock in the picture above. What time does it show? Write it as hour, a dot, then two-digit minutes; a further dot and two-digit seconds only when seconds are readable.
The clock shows 8.21
